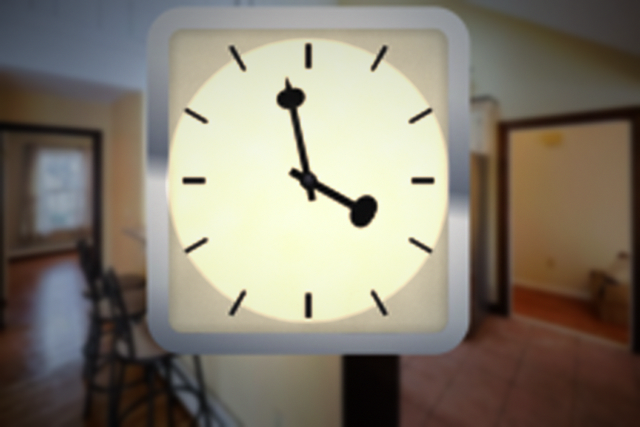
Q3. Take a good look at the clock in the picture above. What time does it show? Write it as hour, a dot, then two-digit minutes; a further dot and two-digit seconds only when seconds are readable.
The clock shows 3.58
